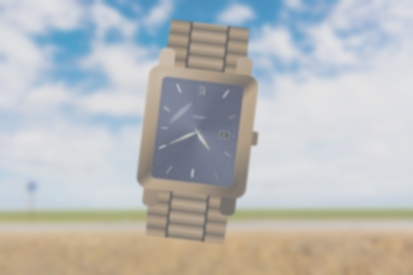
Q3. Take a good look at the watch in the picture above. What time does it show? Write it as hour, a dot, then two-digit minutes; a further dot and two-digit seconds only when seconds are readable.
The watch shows 4.40
